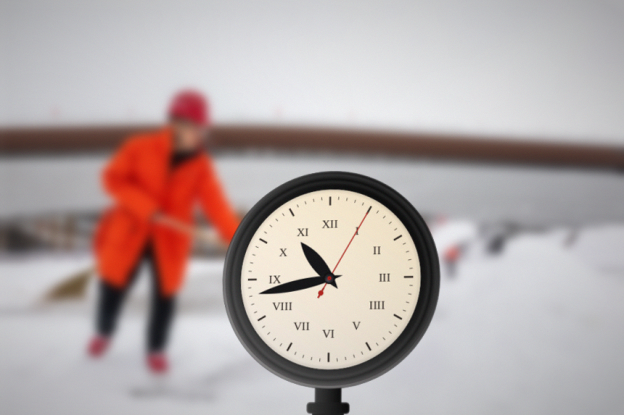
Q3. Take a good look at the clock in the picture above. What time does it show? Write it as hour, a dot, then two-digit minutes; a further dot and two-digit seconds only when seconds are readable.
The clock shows 10.43.05
